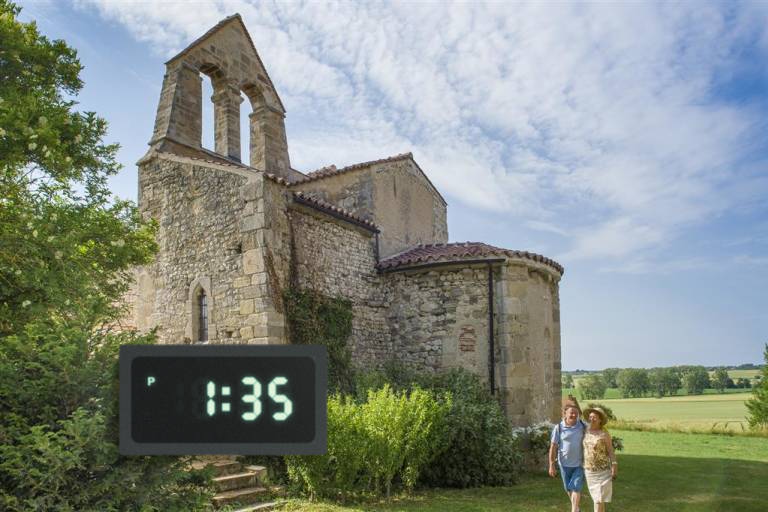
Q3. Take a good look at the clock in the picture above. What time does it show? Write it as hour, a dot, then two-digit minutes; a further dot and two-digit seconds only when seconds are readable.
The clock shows 1.35
